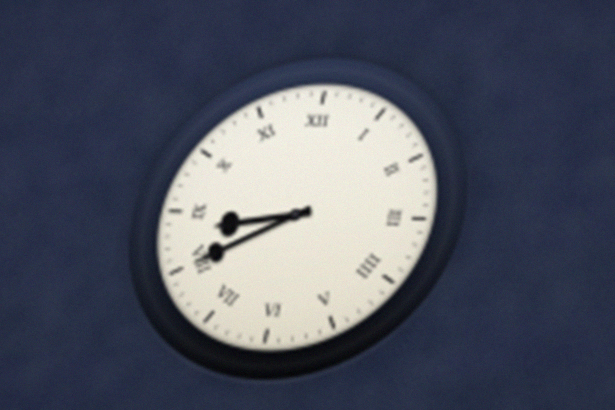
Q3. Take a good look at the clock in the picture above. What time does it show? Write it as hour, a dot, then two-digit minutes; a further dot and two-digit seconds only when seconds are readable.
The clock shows 8.40
